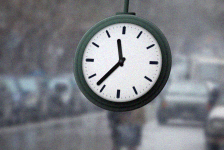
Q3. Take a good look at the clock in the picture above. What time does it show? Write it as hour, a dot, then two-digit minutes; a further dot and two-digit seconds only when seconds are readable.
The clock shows 11.37
